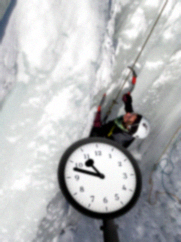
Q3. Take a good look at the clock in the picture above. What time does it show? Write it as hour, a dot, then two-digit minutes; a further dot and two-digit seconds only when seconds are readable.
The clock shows 10.48
